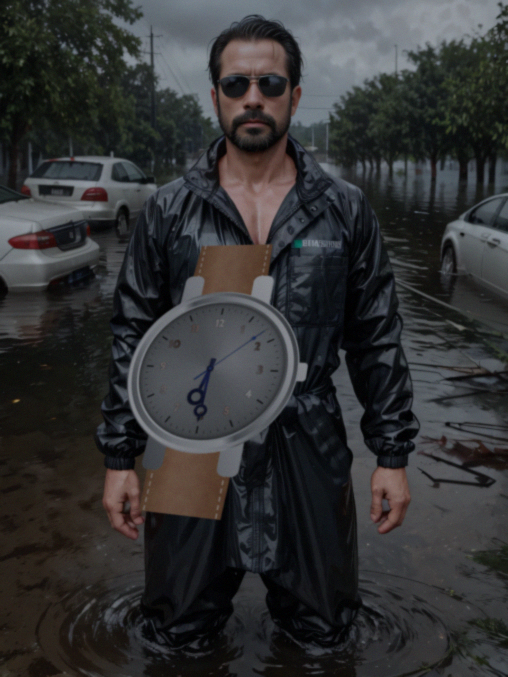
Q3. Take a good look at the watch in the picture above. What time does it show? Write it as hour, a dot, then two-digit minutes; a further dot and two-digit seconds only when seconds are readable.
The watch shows 6.30.08
